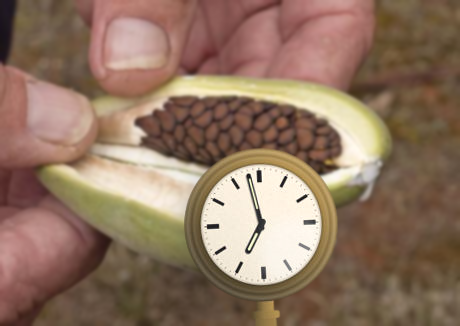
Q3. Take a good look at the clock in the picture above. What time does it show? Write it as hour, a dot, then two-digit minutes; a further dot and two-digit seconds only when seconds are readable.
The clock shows 6.58
